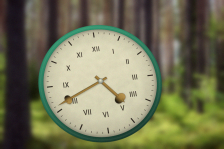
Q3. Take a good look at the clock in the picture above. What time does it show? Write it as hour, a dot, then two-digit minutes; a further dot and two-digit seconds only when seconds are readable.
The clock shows 4.41
